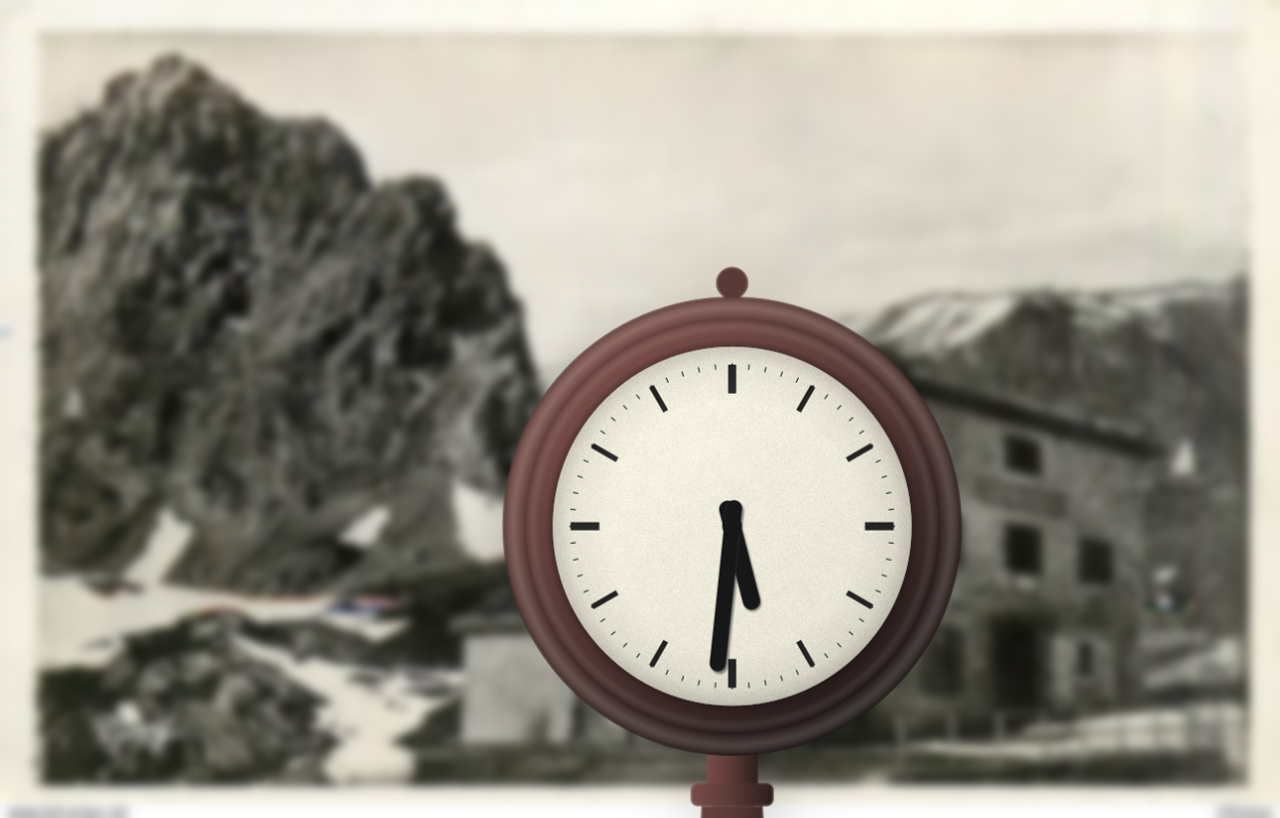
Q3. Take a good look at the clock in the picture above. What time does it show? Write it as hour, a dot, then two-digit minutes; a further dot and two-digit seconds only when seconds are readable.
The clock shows 5.31
